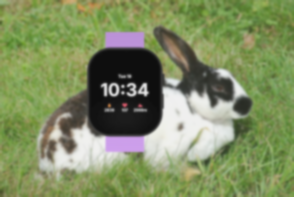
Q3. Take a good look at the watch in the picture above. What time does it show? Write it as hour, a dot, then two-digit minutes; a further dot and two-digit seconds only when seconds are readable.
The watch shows 10.34
